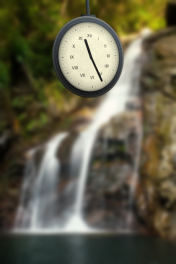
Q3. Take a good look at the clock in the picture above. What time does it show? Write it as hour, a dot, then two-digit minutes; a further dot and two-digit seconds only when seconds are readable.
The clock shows 11.26
